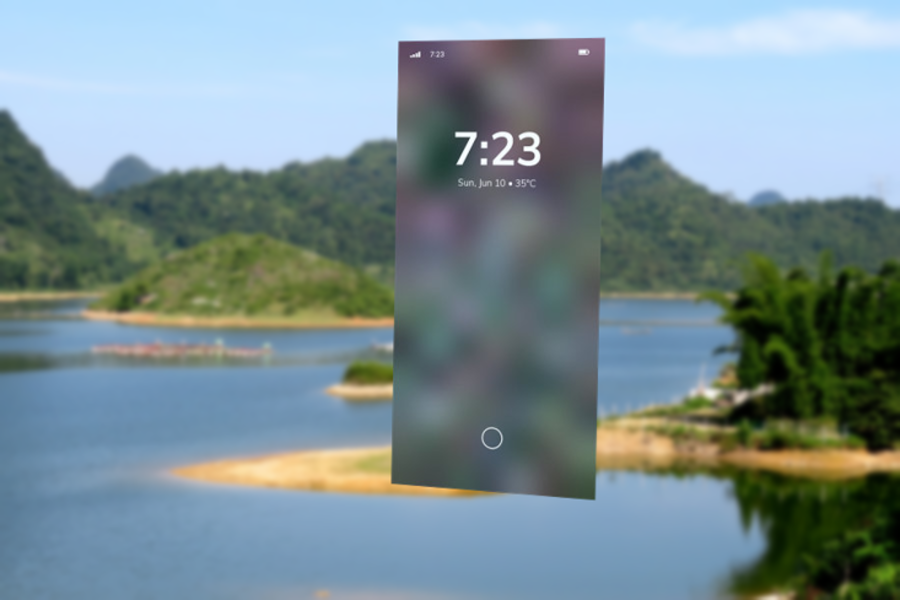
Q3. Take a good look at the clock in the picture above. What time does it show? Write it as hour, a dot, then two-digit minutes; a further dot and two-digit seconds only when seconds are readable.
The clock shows 7.23
